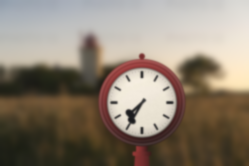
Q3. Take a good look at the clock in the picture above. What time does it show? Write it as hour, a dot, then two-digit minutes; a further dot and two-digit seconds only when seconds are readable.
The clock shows 7.35
